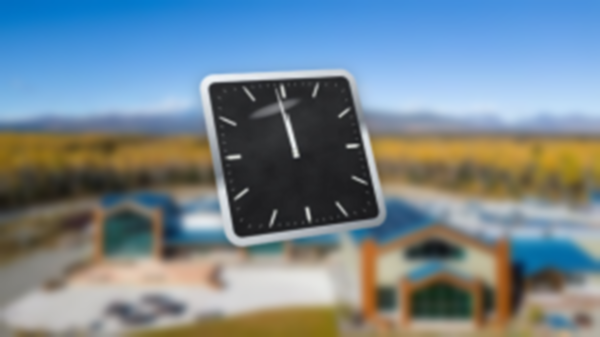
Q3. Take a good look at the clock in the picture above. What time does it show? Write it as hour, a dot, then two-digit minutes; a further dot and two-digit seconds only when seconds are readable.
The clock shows 11.59
